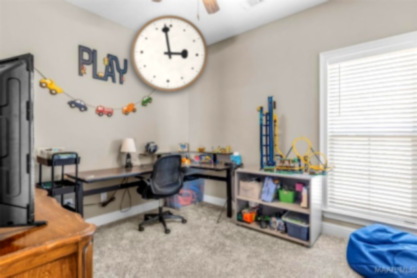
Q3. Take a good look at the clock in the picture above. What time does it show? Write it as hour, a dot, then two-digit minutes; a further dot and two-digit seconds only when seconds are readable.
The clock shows 2.58
